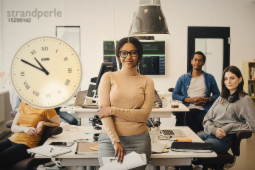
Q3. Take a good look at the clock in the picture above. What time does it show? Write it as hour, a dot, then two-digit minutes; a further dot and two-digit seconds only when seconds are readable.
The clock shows 10.50
